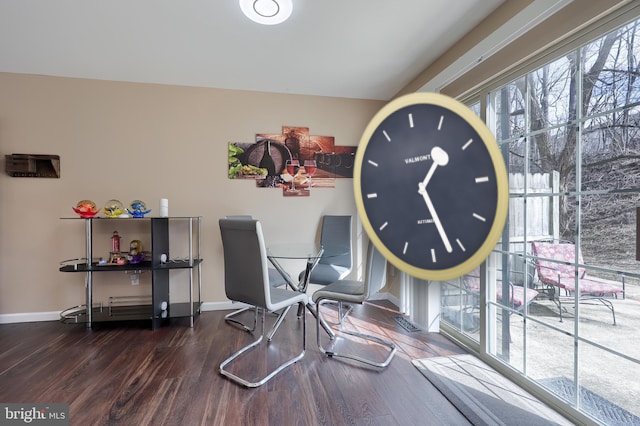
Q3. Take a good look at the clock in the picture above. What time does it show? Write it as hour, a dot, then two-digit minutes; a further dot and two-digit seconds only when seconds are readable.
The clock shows 1.27
